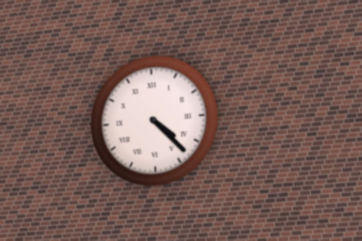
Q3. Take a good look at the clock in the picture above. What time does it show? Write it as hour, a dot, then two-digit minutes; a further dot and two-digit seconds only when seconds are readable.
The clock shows 4.23
